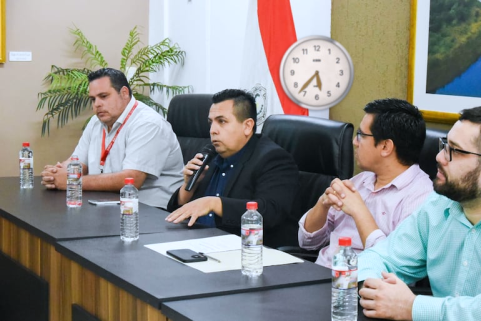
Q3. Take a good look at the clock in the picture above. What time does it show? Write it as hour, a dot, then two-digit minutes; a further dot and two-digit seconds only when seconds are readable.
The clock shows 5.37
